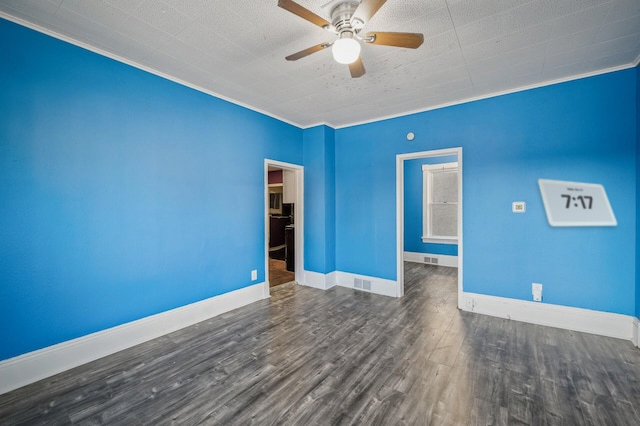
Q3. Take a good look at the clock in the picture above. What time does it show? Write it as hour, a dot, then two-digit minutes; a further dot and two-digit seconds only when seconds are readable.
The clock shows 7.17
